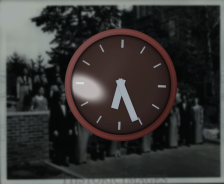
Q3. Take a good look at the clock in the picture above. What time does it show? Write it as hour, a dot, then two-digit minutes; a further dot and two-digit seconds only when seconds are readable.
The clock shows 6.26
